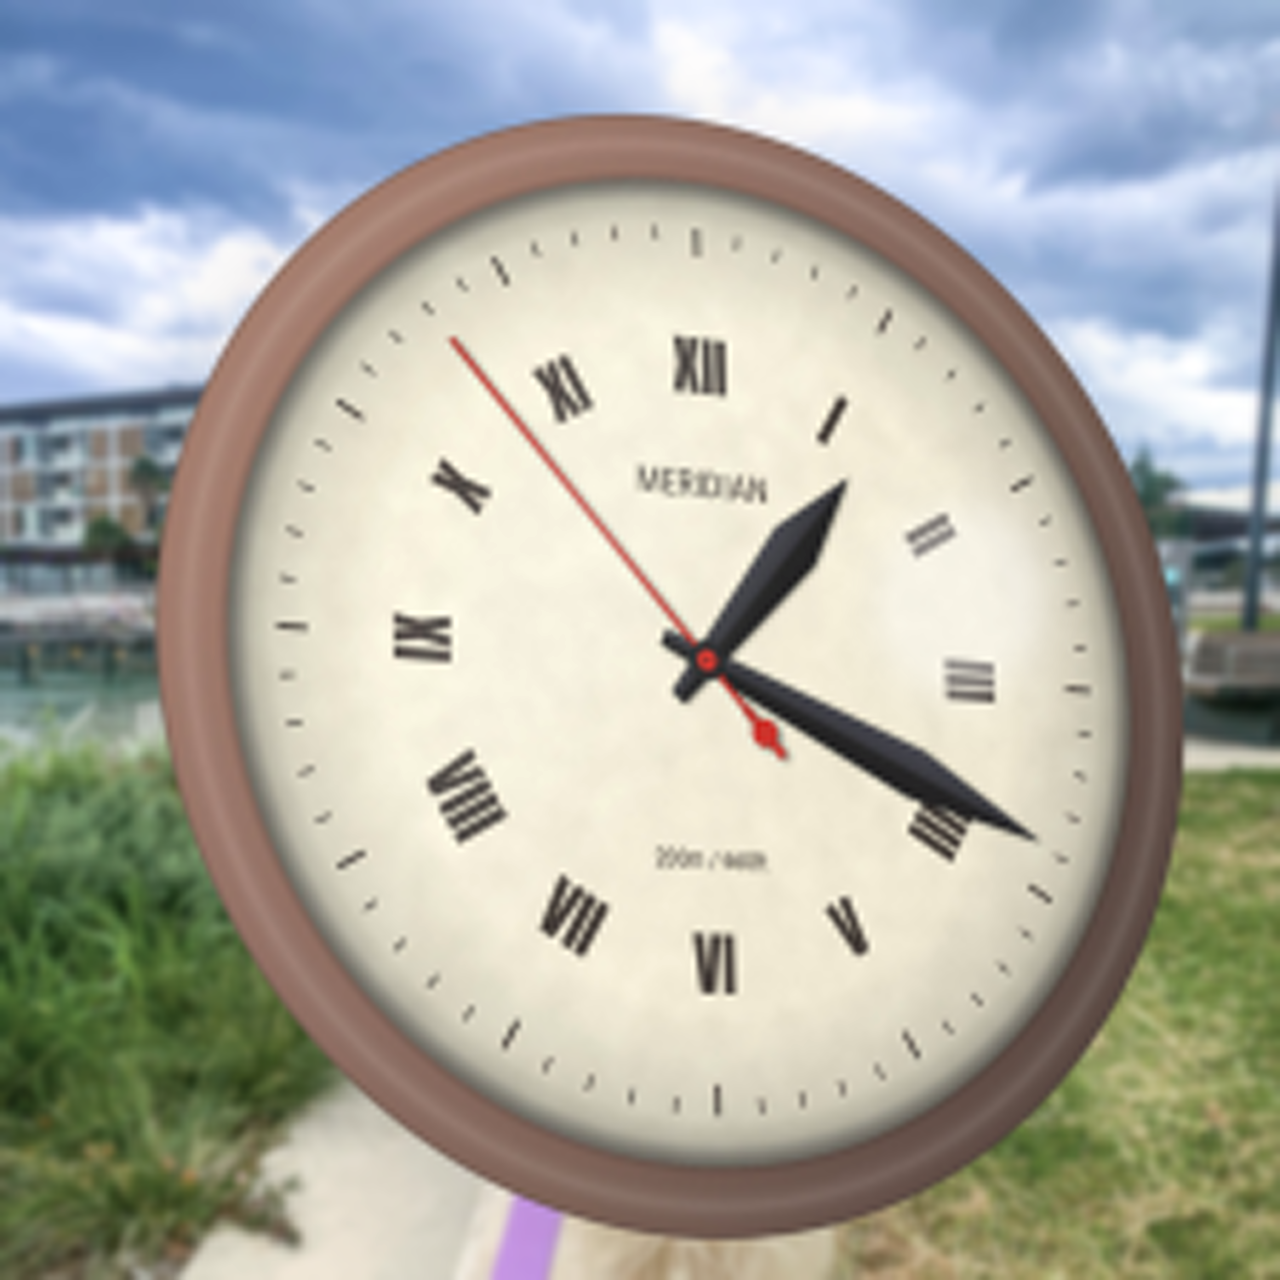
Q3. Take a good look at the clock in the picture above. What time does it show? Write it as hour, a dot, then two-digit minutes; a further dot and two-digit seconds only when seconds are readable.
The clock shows 1.18.53
